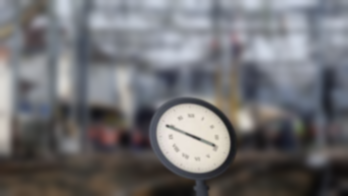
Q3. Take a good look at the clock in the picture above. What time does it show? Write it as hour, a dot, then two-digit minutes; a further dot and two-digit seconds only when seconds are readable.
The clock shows 3.49
